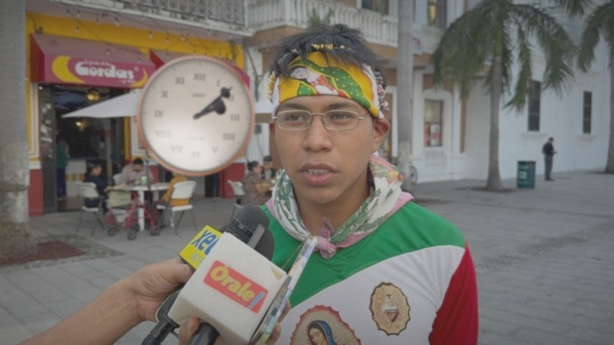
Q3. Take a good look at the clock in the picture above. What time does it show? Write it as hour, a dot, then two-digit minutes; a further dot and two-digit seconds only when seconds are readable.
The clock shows 2.08
